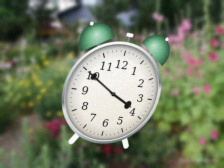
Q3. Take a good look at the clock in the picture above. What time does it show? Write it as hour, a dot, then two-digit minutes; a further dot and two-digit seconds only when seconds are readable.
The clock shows 3.50
